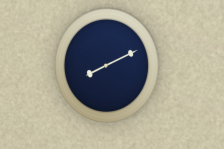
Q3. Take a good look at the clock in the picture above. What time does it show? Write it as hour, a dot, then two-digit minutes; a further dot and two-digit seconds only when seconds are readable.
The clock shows 8.11
